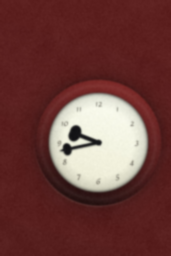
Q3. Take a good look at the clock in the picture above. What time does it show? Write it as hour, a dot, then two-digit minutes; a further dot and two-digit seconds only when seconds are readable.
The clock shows 9.43
